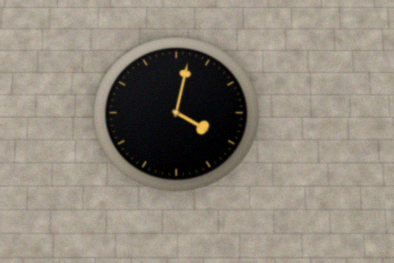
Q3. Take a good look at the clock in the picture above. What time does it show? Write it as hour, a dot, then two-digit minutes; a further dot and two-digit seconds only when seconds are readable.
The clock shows 4.02
